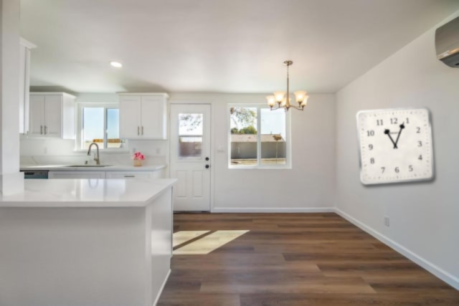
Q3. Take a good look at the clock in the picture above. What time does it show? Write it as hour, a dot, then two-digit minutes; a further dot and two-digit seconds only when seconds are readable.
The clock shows 11.04
